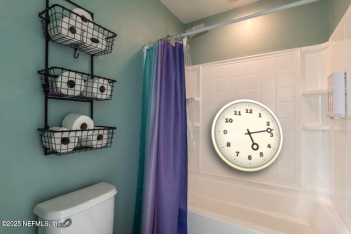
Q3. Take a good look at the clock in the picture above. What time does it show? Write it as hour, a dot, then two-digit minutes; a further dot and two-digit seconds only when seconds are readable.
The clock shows 5.13
